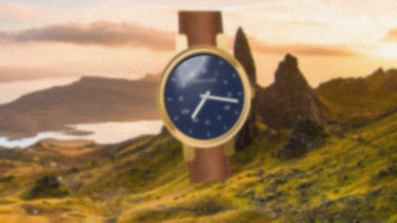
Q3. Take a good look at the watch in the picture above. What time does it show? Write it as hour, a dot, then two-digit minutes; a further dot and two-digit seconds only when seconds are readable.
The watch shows 7.17
